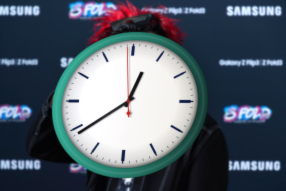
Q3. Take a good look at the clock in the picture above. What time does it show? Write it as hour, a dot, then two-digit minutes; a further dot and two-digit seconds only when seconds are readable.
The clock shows 12.38.59
